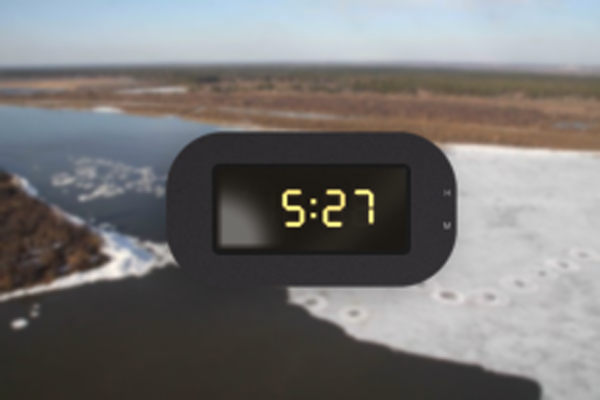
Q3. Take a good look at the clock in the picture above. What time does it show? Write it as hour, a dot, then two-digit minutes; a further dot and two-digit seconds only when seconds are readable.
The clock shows 5.27
